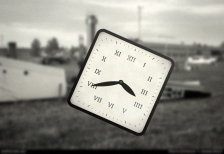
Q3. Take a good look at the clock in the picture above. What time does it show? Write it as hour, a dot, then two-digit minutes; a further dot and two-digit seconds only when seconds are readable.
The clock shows 3.40
